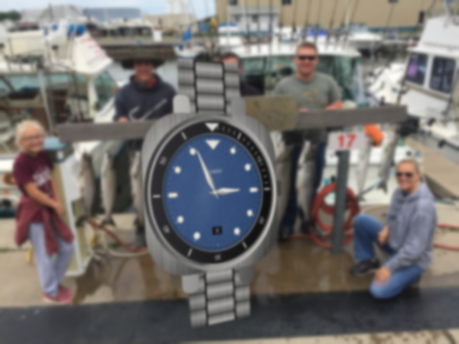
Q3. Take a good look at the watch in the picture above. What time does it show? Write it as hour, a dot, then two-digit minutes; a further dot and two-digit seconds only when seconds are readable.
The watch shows 2.56
